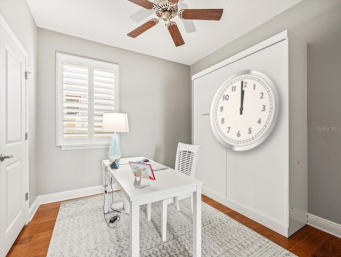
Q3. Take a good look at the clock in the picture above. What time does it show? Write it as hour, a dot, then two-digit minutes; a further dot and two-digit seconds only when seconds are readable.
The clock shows 11.59
